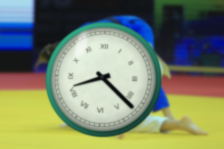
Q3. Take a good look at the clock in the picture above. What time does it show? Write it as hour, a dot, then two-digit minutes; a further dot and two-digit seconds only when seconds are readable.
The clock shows 8.22
